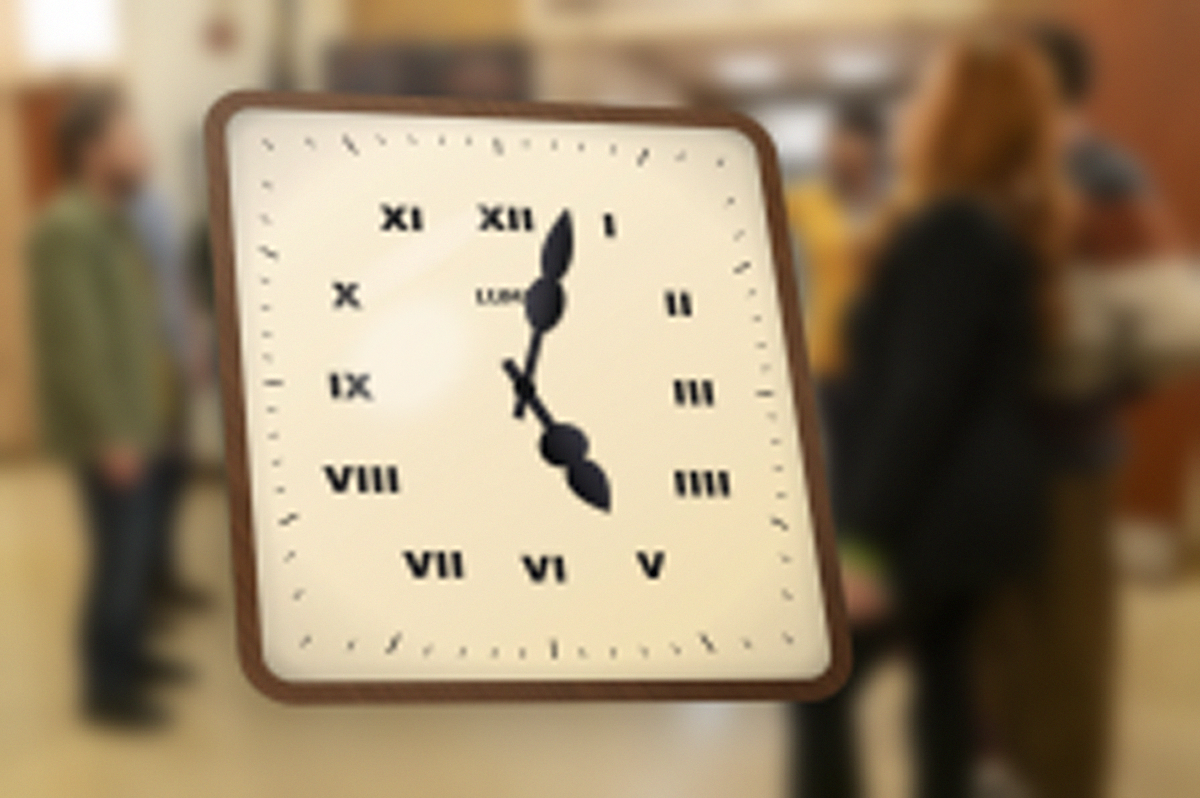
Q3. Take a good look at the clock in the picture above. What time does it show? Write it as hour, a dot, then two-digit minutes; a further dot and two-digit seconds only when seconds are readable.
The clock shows 5.03
